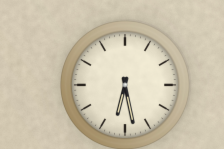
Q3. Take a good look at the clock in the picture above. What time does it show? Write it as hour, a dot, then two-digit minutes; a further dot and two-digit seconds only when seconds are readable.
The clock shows 6.28
